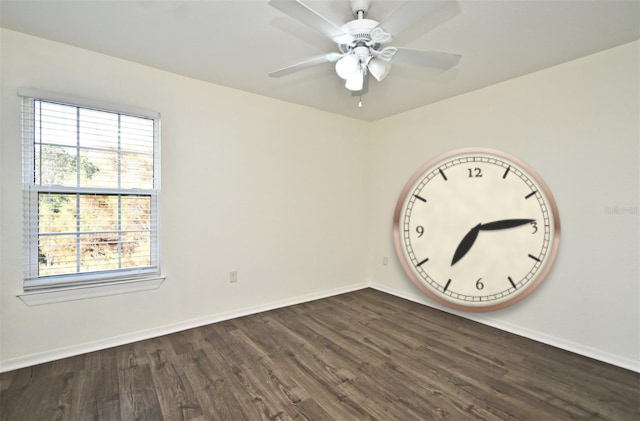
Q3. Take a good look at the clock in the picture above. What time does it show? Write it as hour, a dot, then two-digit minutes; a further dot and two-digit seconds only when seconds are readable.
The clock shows 7.14
